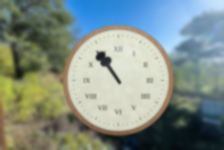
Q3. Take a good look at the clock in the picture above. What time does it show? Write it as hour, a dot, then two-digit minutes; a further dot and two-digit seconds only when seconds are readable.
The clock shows 10.54
